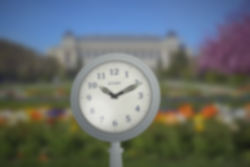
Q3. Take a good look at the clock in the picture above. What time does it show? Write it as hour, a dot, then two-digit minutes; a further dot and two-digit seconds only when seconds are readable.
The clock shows 10.11
